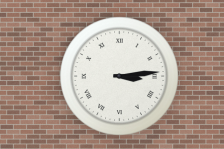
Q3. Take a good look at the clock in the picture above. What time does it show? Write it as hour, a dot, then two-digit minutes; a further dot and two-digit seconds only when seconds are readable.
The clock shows 3.14
